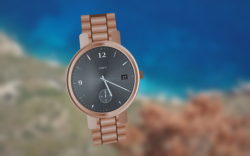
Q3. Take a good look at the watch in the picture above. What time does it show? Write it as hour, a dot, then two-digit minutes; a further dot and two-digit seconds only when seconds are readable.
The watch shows 5.20
